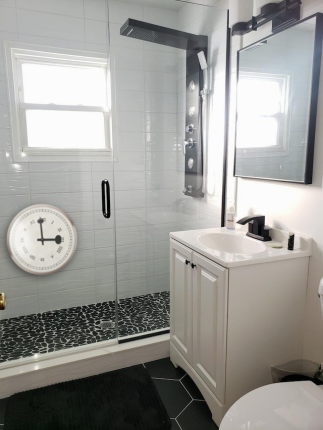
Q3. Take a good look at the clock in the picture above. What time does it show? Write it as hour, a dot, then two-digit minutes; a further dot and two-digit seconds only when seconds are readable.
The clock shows 2.59
